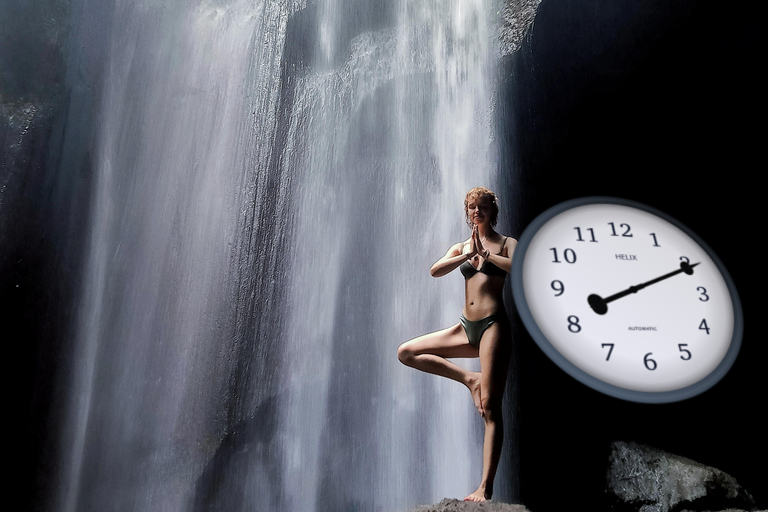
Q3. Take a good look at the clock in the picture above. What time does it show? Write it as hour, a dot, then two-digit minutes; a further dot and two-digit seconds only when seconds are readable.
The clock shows 8.11
